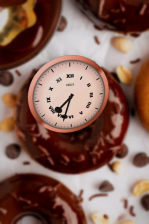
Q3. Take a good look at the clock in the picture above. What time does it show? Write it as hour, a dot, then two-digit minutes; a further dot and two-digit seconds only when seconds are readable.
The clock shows 7.33
